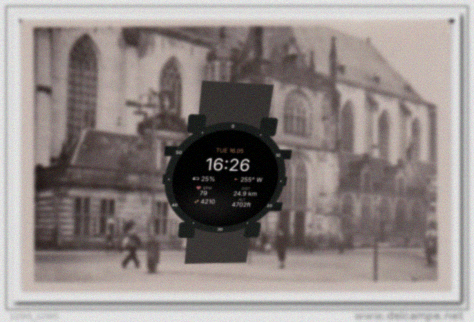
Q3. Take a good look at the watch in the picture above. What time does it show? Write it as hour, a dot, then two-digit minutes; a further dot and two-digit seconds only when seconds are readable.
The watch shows 16.26
